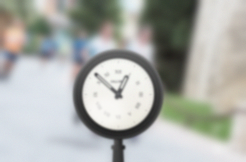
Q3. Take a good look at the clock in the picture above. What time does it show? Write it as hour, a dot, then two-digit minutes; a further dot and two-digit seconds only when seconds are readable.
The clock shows 12.52
